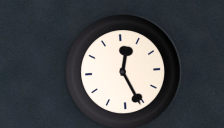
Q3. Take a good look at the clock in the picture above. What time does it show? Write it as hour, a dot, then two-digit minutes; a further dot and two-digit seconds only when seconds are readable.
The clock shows 12.26
